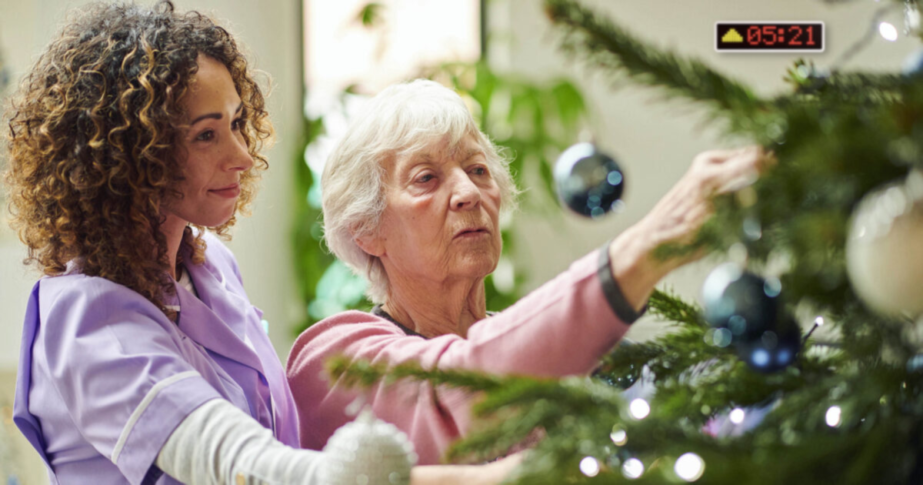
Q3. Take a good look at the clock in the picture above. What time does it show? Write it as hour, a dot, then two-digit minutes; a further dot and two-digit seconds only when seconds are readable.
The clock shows 5.21
